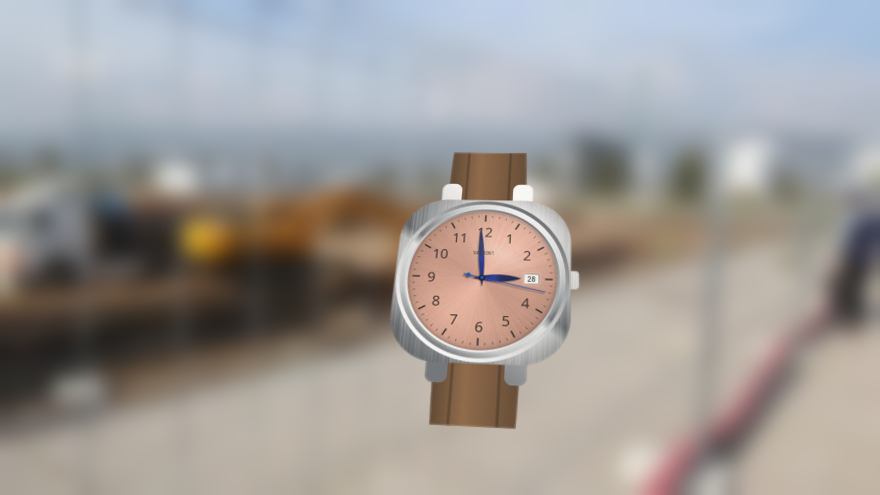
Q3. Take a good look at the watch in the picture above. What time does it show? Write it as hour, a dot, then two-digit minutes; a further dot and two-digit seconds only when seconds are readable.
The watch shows 2.59.17
